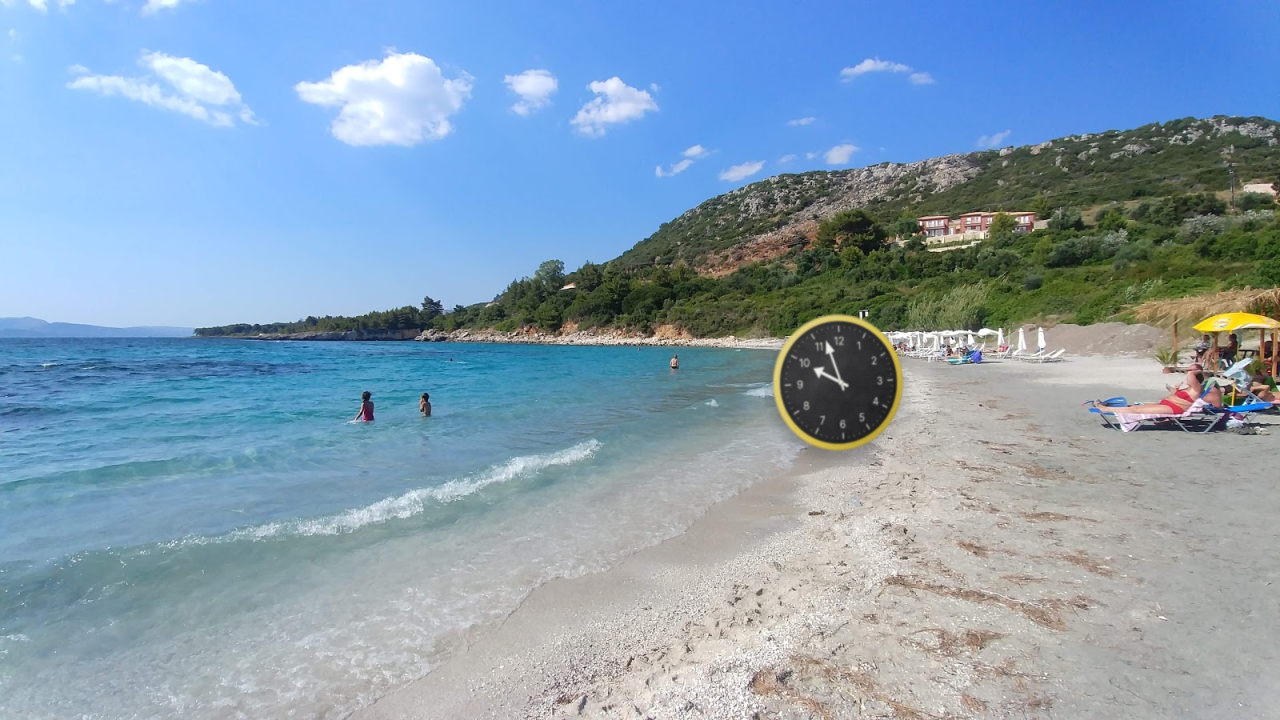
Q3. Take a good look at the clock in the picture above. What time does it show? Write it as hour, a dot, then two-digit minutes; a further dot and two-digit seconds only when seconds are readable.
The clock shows 9.57
